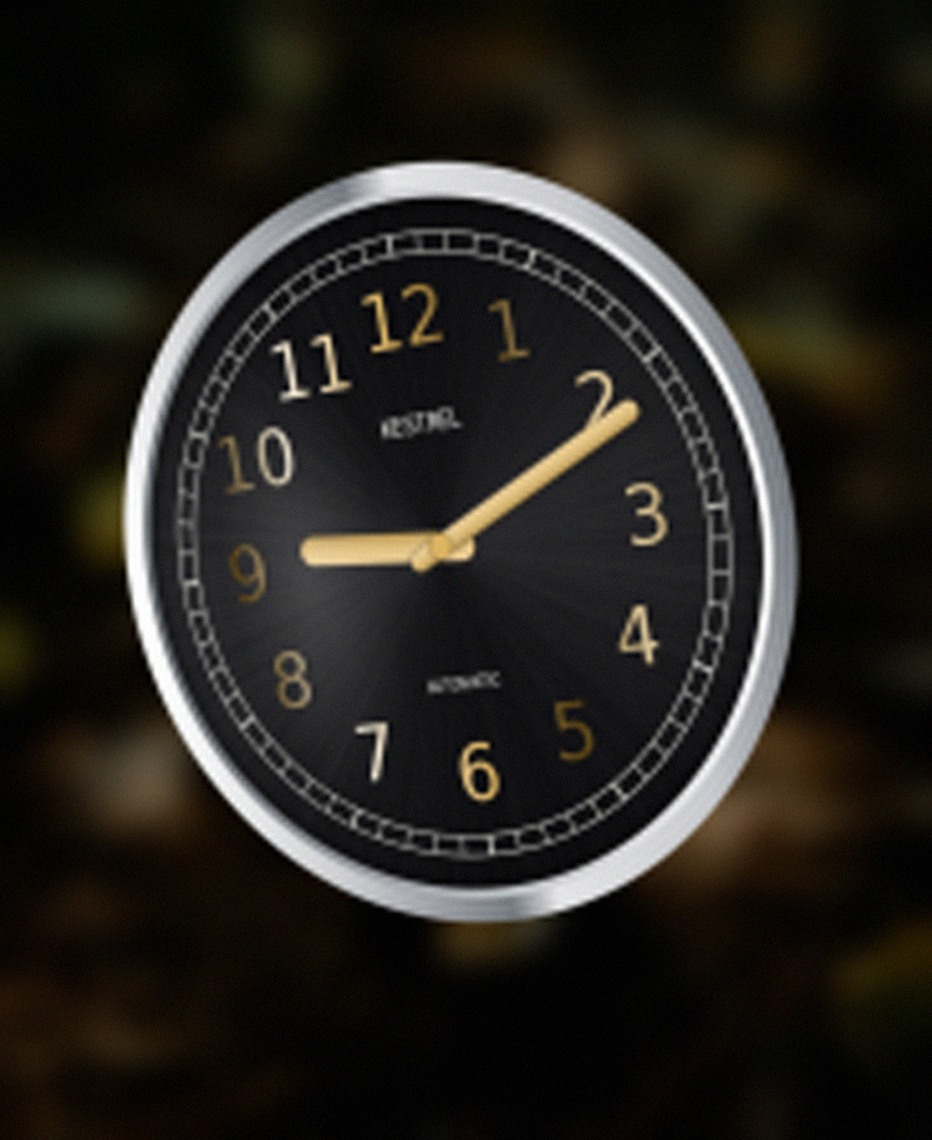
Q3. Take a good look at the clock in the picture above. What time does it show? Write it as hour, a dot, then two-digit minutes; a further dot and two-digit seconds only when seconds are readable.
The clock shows 9.11
